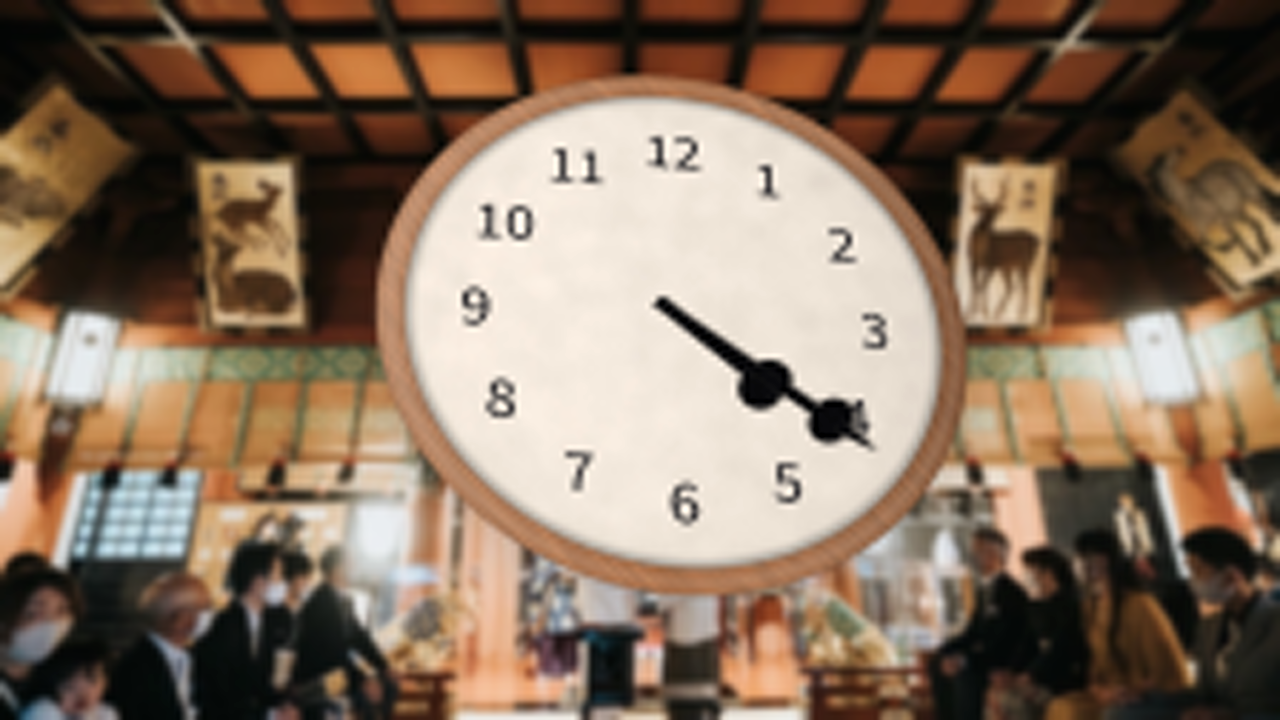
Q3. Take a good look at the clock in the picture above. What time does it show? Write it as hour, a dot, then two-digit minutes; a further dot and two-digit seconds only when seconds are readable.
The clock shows 4.21
